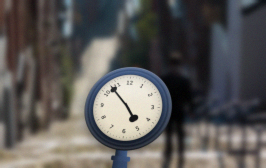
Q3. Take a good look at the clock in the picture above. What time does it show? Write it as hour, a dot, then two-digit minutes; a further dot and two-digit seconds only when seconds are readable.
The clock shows 4.53
